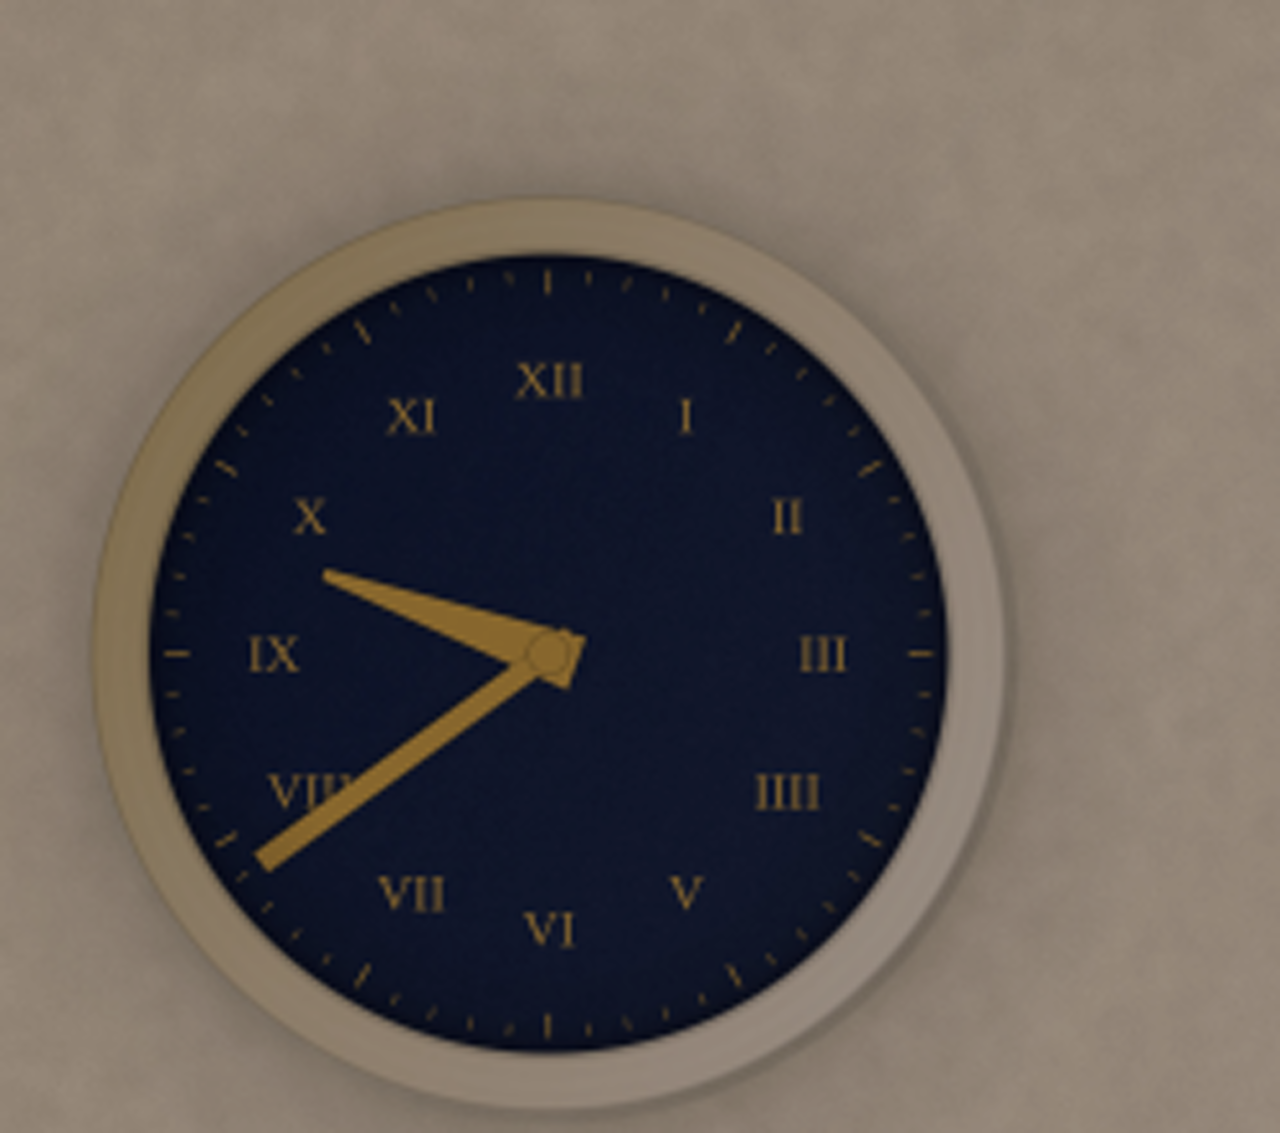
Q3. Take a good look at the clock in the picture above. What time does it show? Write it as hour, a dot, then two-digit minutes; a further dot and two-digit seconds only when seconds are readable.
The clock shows 9.39
